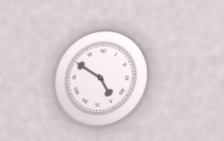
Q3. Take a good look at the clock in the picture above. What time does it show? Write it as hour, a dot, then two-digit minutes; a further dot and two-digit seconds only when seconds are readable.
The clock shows 4.50
